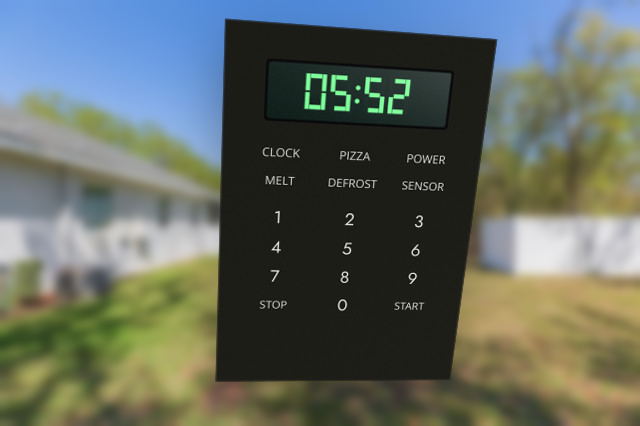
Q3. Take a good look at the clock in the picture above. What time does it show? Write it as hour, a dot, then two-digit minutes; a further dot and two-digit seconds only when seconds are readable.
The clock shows 5.52
